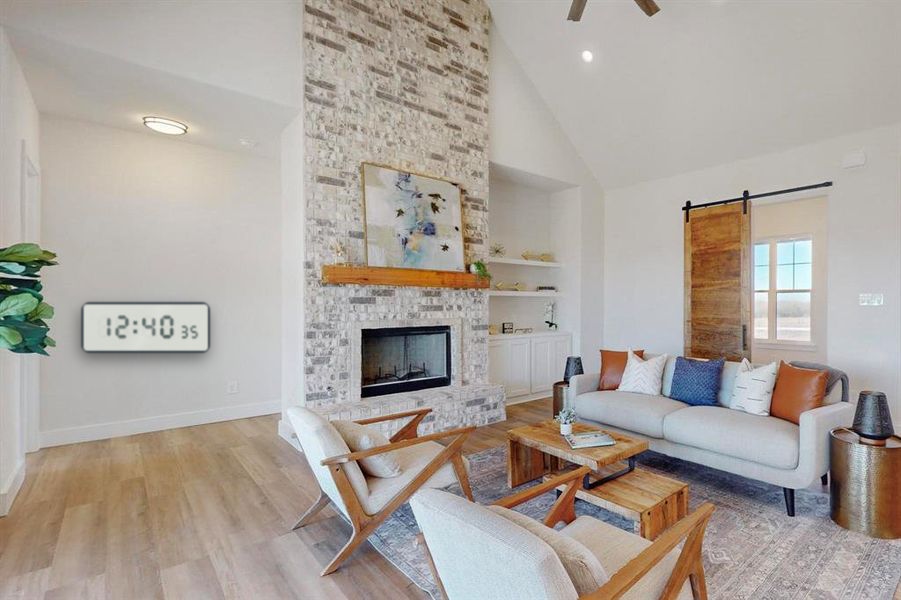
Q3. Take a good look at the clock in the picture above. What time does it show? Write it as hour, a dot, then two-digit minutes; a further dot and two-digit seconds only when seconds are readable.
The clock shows 12.40.35
